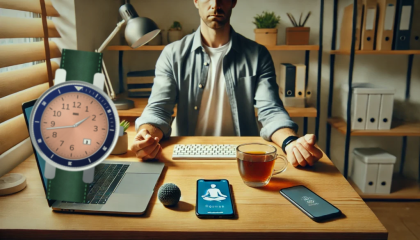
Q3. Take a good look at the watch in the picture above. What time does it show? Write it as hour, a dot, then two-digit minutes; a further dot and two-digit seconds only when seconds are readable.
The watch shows 1.43
